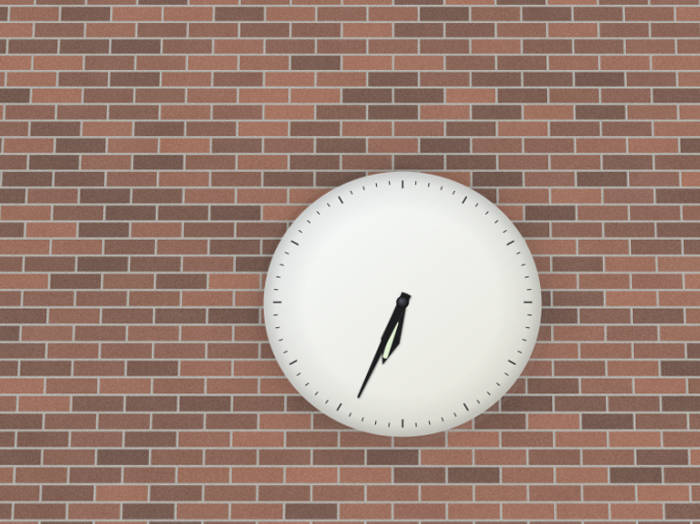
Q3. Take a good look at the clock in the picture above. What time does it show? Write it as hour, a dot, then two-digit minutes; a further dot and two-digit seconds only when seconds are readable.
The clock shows 6.34
